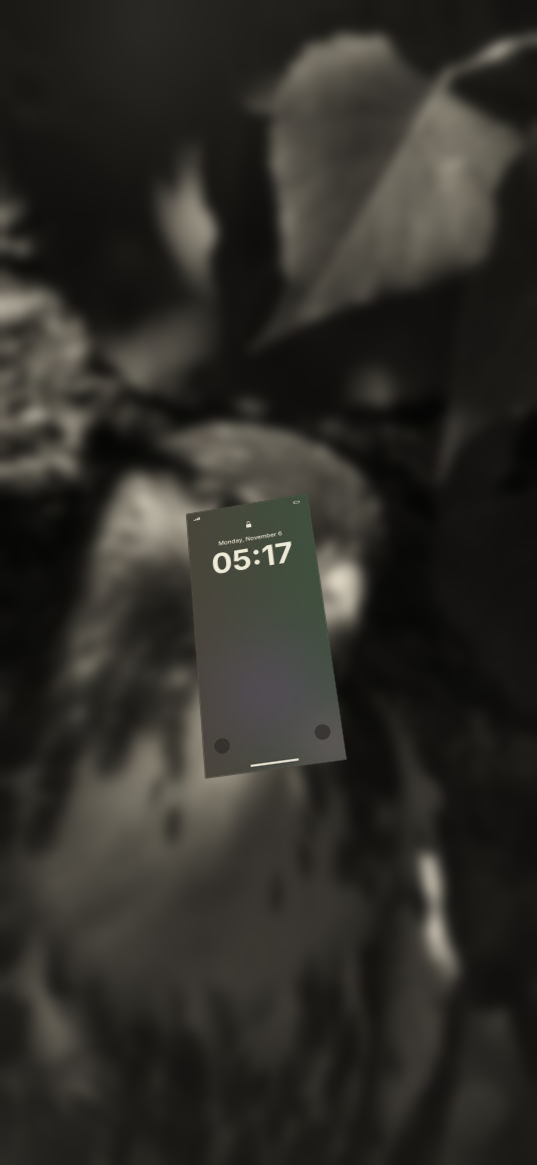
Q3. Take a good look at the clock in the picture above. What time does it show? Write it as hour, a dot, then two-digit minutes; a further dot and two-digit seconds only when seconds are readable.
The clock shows 5.17
